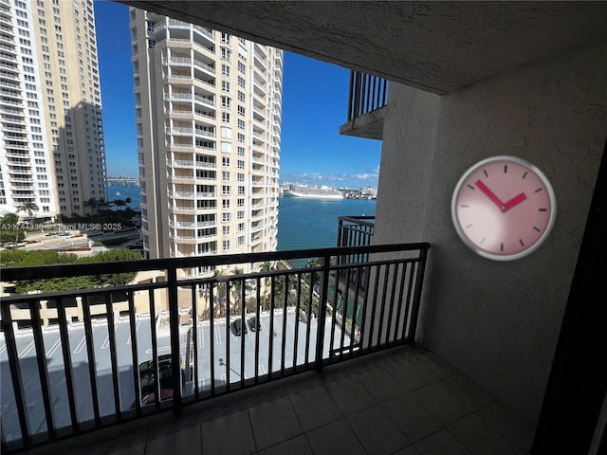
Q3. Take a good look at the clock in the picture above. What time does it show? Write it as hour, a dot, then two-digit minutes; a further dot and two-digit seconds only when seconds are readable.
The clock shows 1.52
